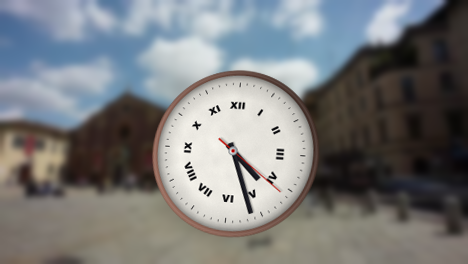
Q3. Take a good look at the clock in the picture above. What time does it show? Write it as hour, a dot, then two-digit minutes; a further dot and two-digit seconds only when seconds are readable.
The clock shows 4.26.21
